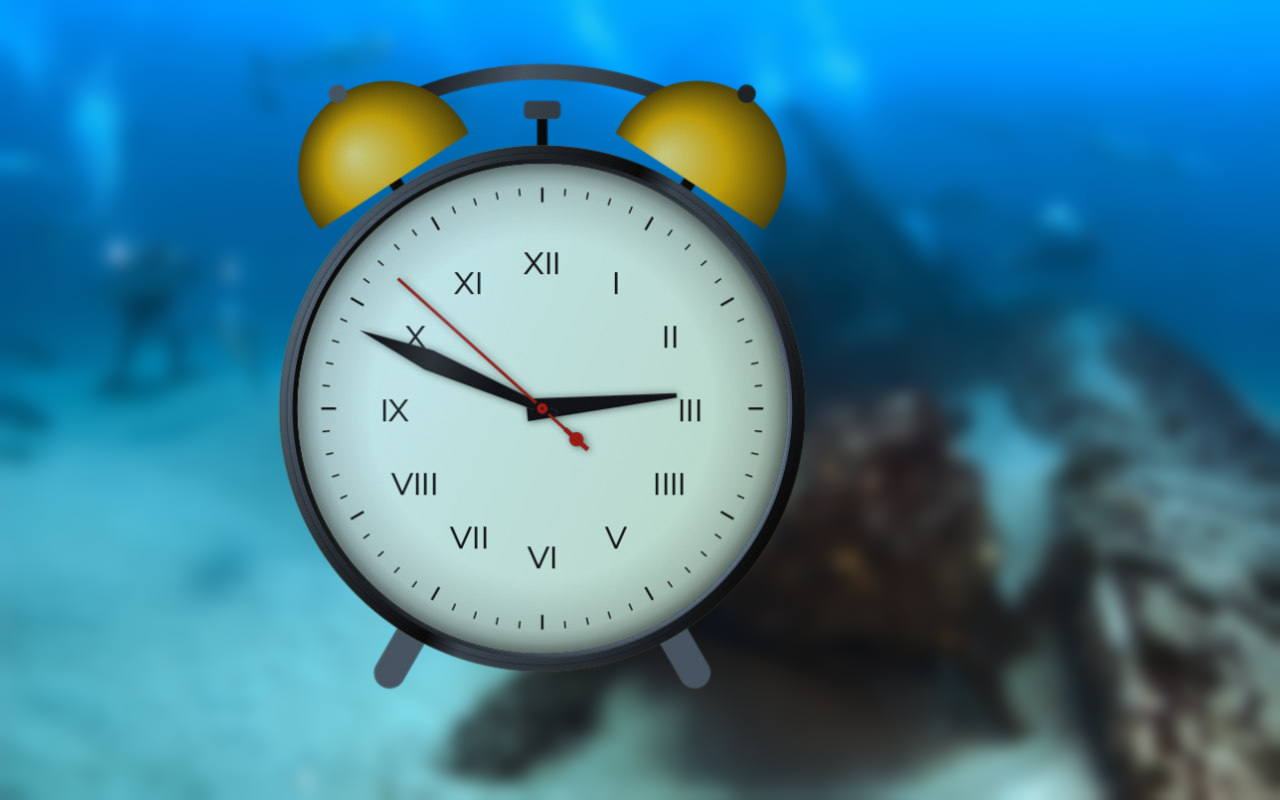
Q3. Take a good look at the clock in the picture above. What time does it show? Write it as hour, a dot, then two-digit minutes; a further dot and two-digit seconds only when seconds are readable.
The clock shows 2.48.52
